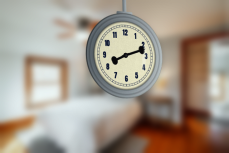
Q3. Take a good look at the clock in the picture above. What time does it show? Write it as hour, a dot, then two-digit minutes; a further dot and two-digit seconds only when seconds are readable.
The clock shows 8.12
